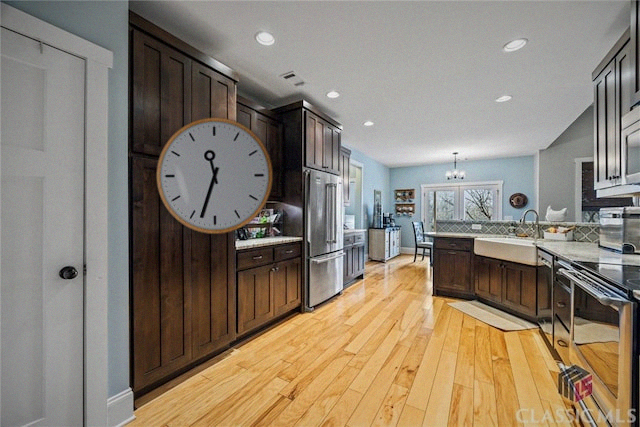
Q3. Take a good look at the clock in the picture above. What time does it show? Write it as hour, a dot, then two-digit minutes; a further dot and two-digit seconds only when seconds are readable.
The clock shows 11.33
